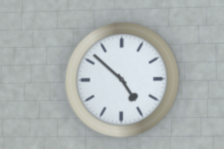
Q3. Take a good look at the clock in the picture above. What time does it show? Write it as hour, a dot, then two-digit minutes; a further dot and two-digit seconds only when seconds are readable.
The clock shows 4.52
